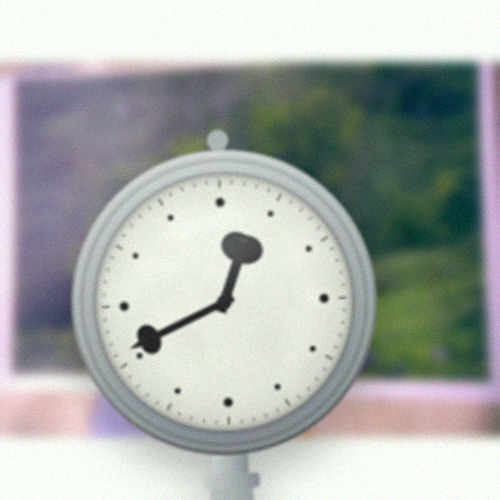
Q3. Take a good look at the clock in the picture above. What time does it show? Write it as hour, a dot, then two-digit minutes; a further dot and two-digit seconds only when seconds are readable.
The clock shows 12.41
